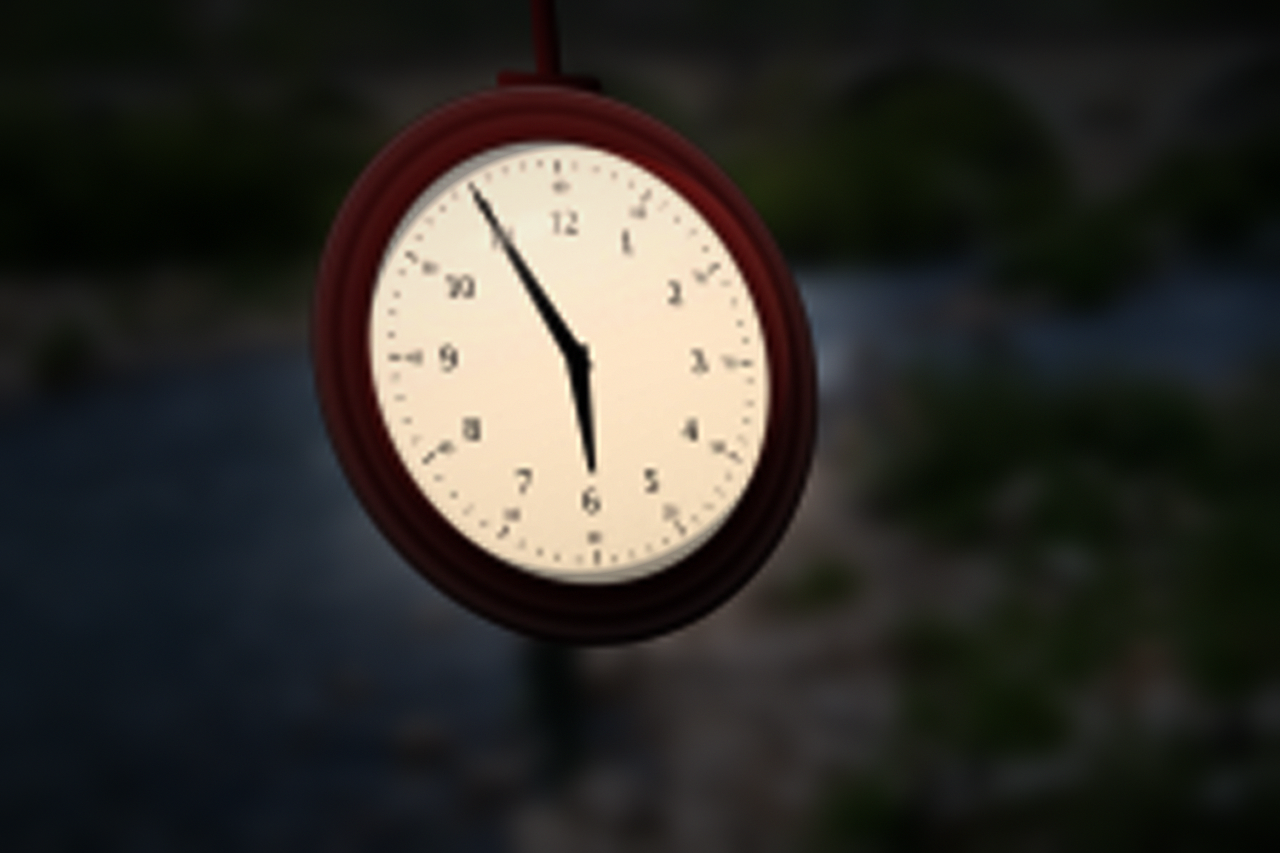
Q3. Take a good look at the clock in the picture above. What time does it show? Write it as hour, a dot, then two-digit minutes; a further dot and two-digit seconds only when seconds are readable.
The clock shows 5.55
